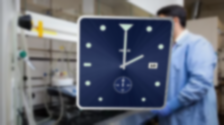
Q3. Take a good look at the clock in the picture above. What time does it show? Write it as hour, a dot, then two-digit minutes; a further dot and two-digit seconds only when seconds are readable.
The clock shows 2.00
